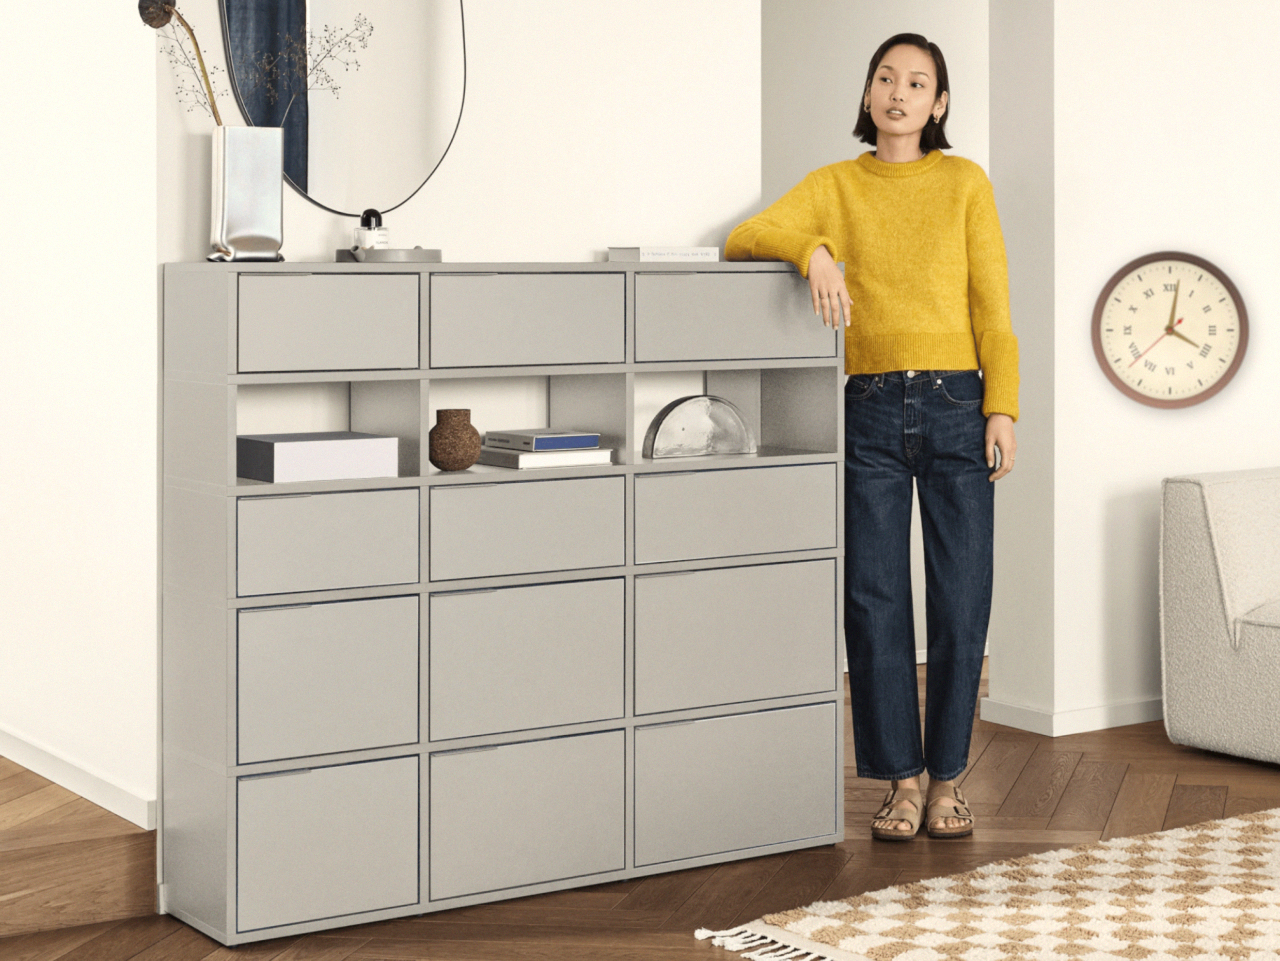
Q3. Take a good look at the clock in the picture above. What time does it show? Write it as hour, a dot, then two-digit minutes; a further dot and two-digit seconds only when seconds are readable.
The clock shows 4.01.38
